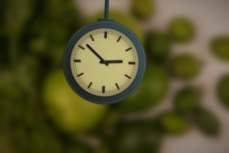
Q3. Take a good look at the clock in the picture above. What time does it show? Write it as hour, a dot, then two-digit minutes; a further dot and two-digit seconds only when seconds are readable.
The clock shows 2.52
